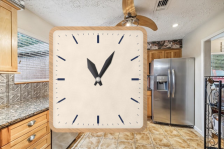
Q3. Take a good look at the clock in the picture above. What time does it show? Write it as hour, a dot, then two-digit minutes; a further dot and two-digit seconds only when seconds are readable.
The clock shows 11.05
